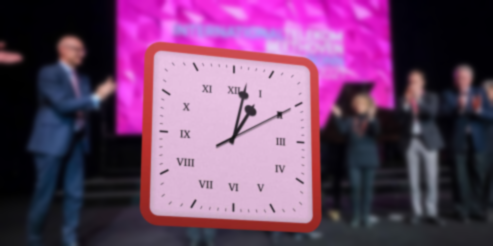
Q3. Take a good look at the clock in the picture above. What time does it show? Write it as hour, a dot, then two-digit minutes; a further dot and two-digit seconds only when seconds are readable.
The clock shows 1.02.10
